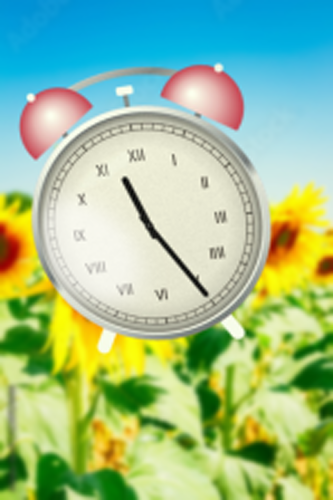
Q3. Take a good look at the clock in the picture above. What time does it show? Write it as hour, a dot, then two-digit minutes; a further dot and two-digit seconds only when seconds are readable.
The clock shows 11.25
